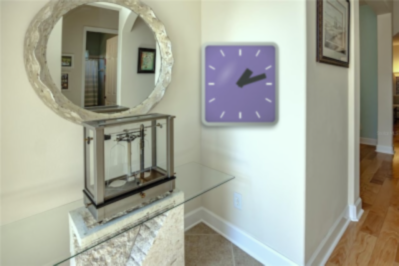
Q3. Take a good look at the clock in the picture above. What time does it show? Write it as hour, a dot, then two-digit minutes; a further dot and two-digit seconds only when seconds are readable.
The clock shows 1.12
